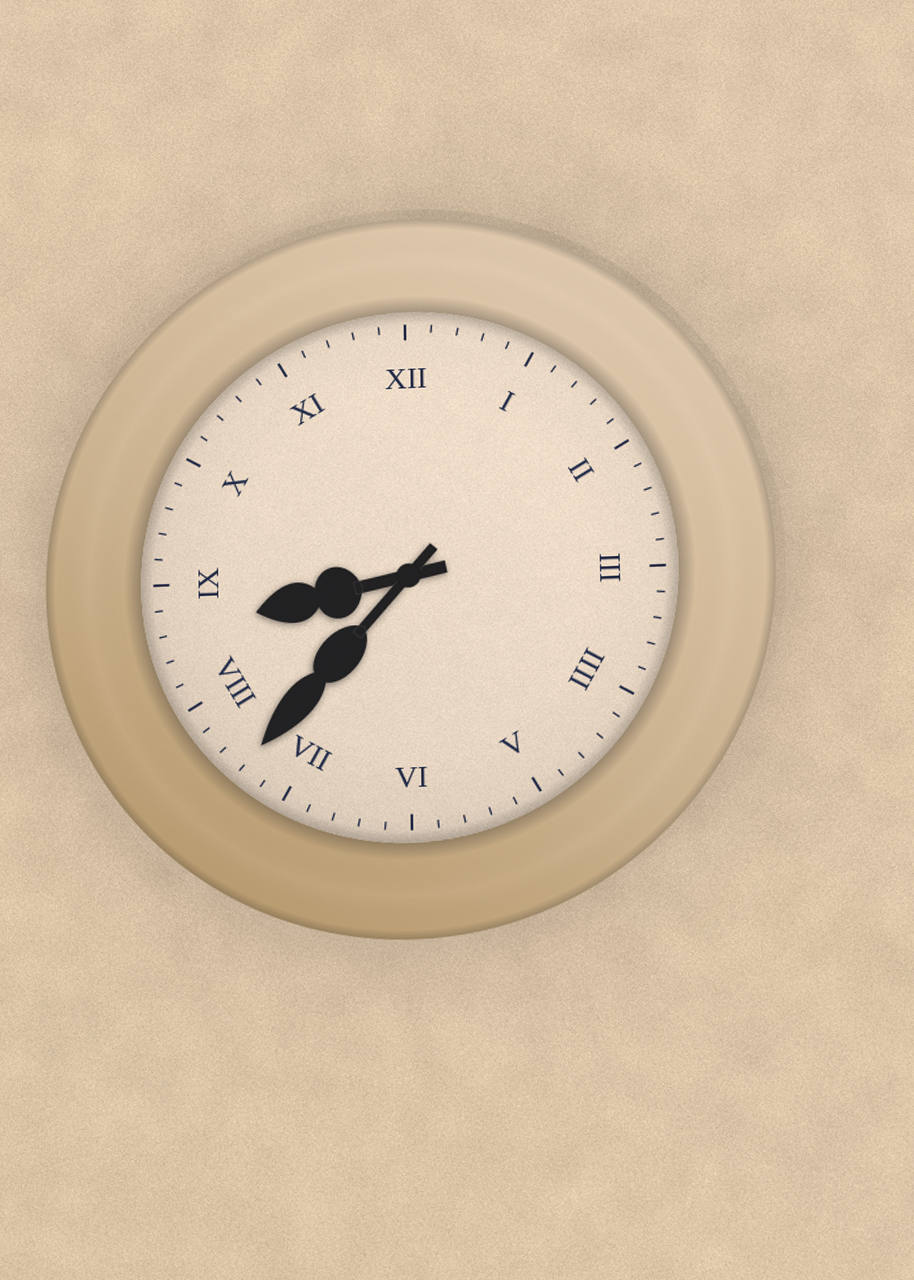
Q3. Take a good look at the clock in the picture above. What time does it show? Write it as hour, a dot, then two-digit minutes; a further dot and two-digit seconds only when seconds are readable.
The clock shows 8.37
